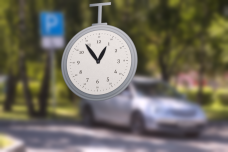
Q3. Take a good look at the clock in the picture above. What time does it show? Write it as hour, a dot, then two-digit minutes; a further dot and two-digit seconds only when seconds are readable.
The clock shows 12.54
